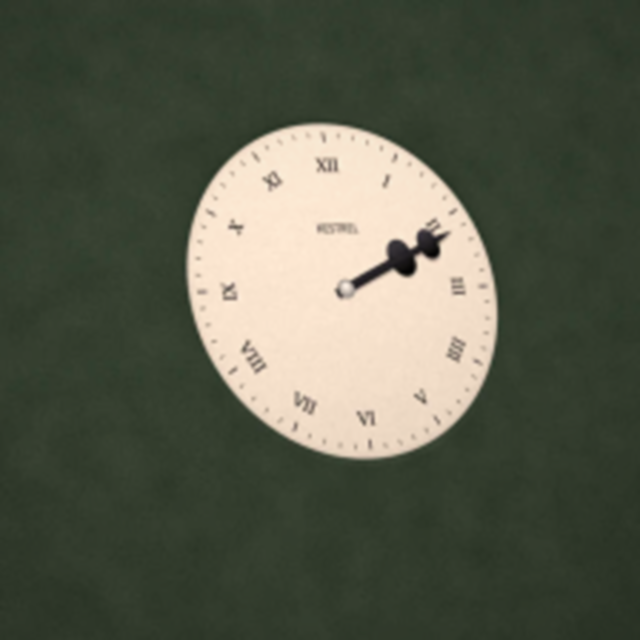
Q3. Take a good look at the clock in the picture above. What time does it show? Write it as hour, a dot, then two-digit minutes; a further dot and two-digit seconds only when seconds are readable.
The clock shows 2.11
